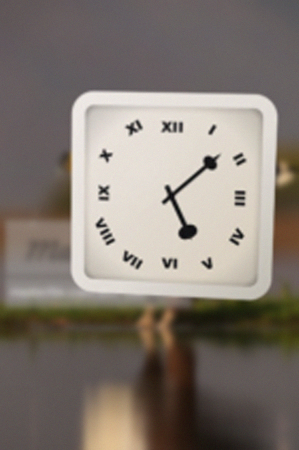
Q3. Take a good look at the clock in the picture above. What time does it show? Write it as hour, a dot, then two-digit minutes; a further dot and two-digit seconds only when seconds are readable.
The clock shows 5.08
